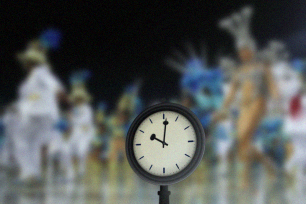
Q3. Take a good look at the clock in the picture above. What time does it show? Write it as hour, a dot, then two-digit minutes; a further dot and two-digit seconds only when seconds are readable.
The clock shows 10.01
